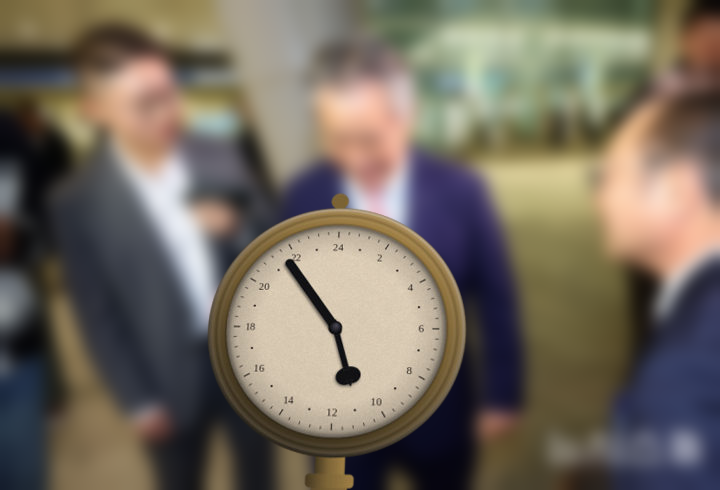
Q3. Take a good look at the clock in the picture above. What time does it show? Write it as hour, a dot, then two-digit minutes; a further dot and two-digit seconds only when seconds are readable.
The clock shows 10.54
